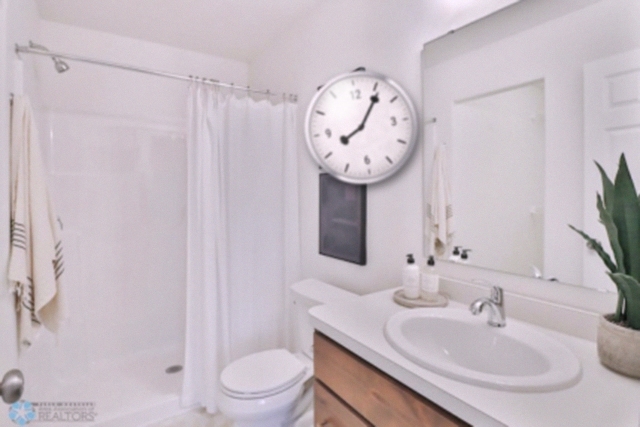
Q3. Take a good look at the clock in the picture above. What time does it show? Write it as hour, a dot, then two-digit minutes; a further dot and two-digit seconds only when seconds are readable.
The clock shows 8.06
